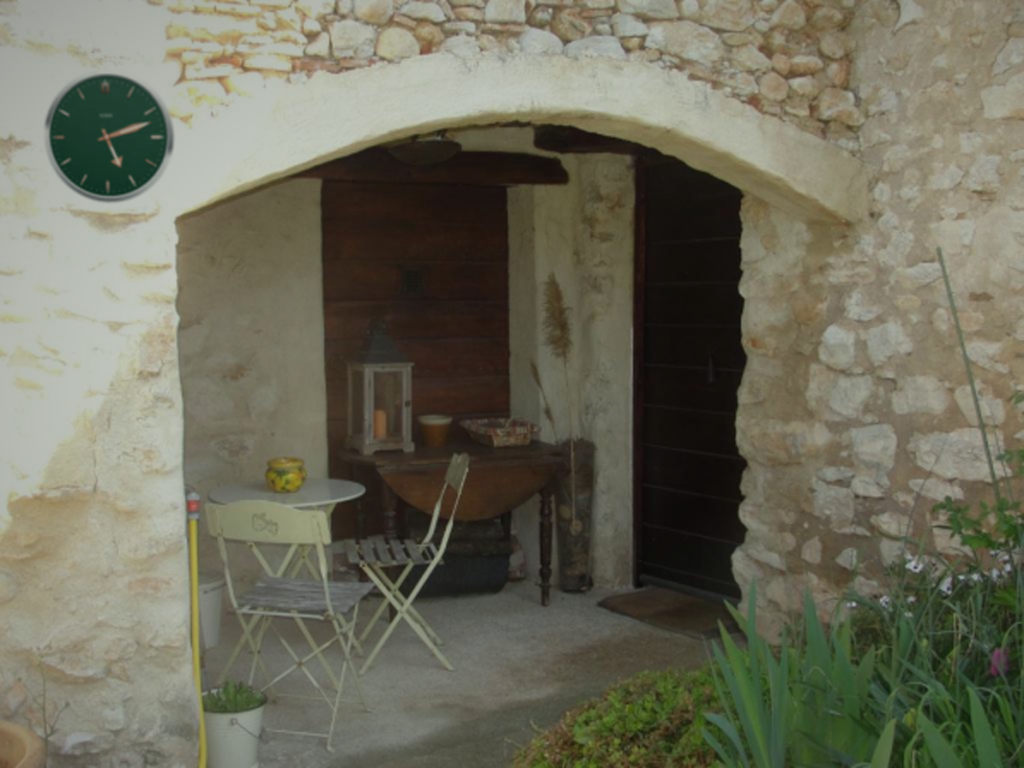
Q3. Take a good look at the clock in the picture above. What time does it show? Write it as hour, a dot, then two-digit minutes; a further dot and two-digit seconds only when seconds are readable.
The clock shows 5.12
